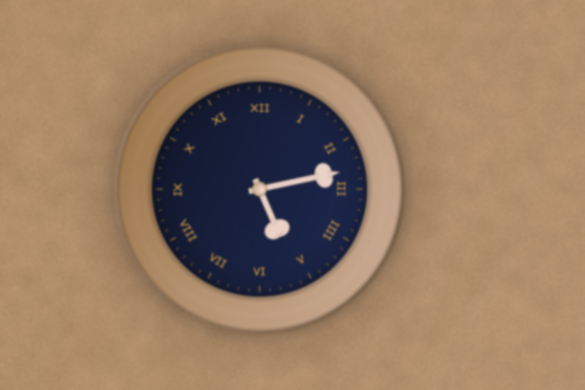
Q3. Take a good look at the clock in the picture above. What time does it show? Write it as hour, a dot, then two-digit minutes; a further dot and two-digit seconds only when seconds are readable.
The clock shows 5.13
